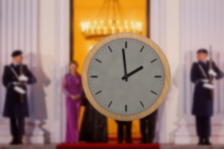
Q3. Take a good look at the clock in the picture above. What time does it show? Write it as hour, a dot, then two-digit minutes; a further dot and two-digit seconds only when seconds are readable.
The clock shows 1.59
